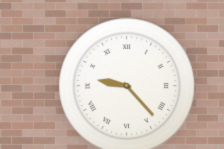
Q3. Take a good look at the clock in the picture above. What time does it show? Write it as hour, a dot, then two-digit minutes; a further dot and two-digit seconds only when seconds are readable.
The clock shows 9.23
